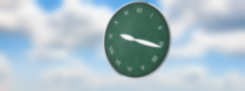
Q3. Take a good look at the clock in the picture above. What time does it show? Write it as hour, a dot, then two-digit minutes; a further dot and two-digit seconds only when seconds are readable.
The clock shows 9.16
